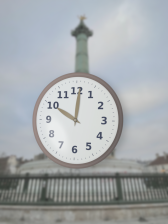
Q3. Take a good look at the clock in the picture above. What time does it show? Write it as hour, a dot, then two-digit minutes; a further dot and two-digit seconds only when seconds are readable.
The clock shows 10.01
